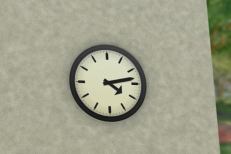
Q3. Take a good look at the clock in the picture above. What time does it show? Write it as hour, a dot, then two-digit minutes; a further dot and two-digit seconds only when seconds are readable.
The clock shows 4.13
